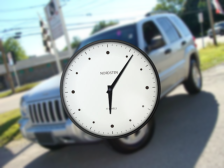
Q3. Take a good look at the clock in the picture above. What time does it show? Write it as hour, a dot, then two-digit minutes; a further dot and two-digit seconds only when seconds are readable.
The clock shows 6.06
